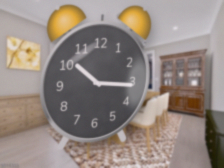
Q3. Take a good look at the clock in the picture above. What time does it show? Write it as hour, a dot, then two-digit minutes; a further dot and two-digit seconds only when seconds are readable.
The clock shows 10.16
